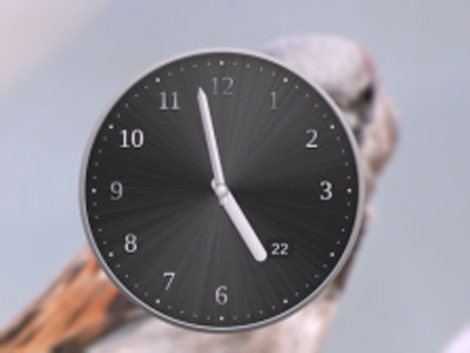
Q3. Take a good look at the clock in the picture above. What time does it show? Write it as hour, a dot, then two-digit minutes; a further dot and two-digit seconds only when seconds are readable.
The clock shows 4.58
